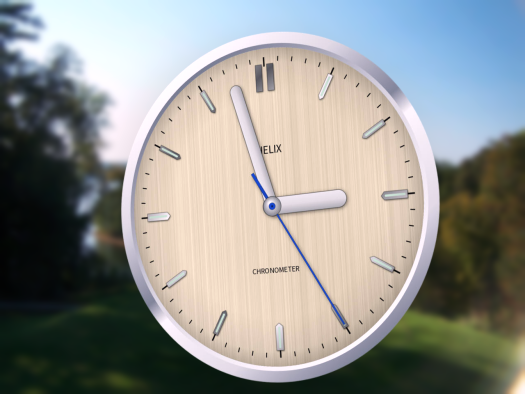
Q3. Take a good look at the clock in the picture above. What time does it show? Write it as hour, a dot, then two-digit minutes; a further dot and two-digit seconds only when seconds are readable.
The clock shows 2.57.25
